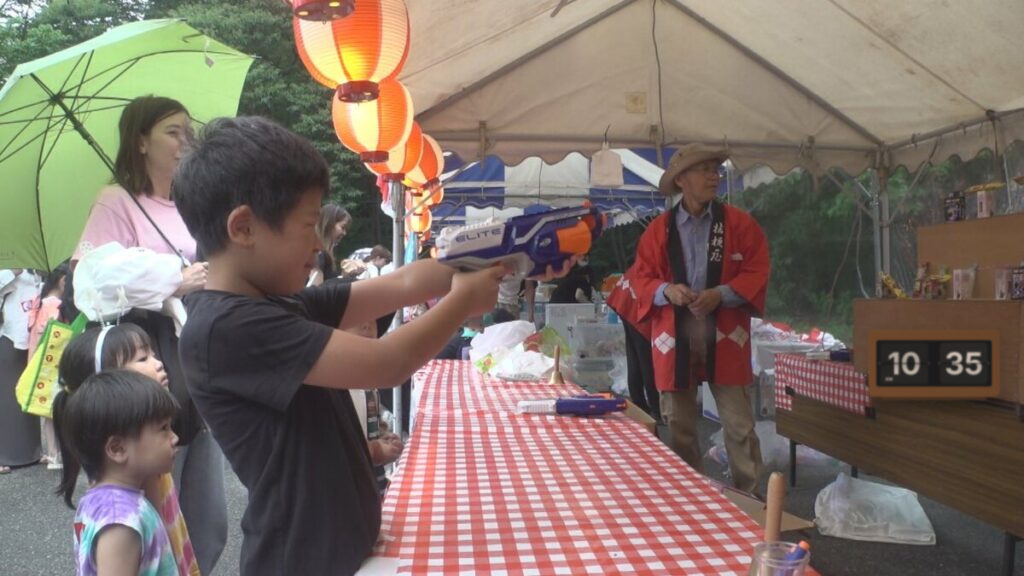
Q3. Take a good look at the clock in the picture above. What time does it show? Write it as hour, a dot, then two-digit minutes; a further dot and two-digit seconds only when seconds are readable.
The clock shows 10.35
